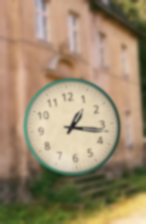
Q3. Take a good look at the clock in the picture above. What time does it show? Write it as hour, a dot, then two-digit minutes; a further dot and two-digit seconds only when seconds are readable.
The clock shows 1.17
